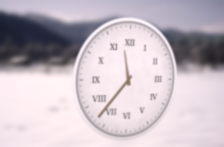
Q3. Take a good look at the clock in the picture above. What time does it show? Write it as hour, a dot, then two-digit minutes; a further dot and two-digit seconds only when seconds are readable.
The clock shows 11.37
